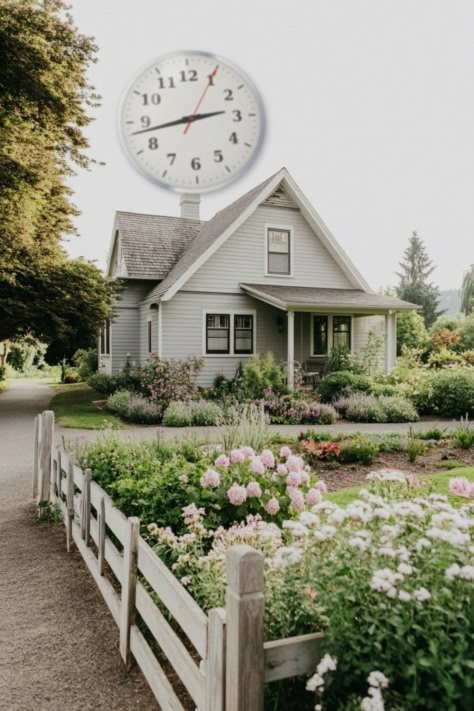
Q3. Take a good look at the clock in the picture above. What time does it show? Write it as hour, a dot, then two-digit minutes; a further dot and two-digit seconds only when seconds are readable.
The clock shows 2.43.05
